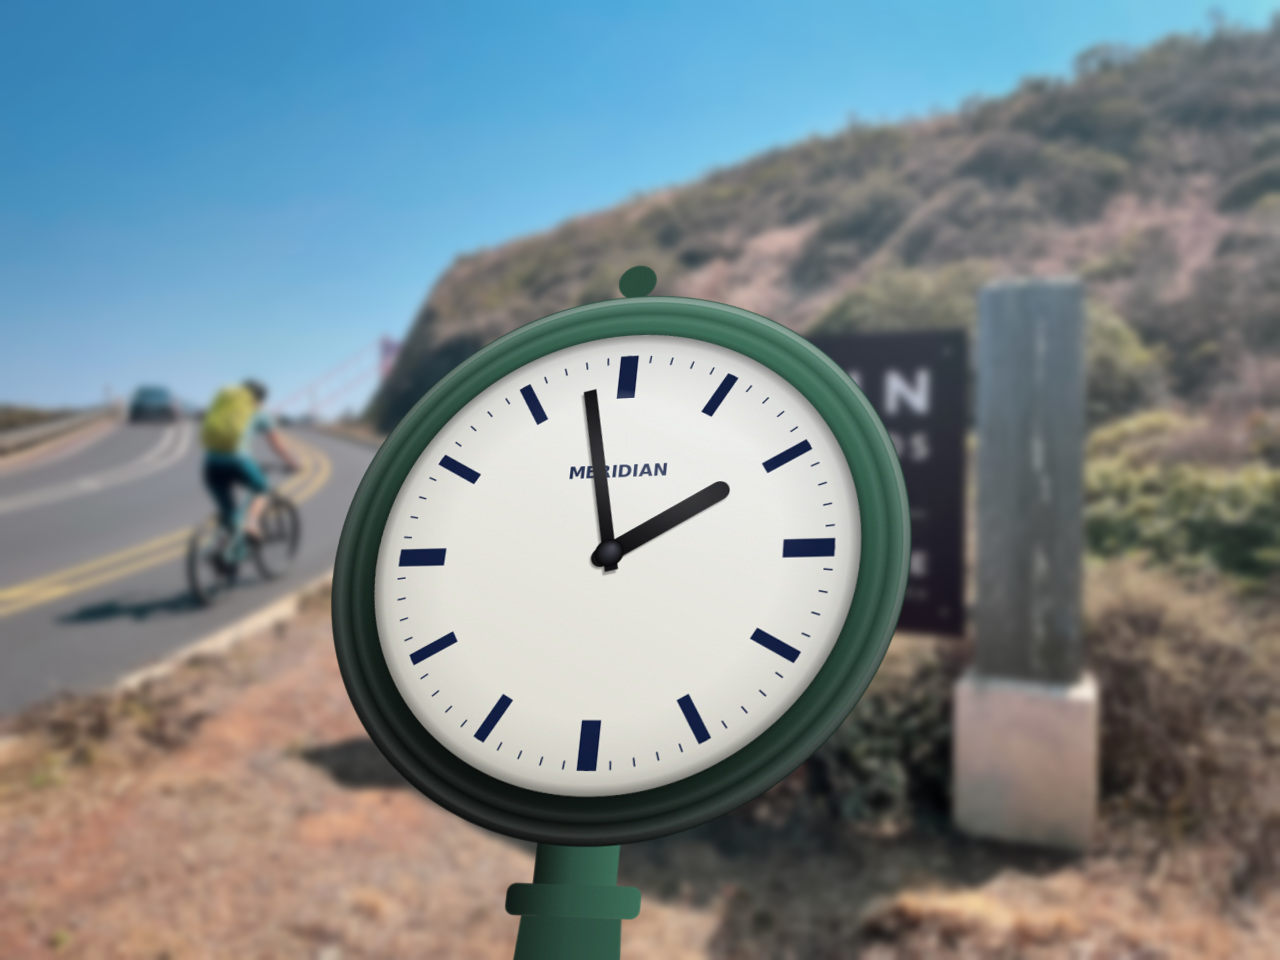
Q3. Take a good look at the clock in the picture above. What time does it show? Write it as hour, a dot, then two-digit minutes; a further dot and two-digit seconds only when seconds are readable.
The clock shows 1.58
